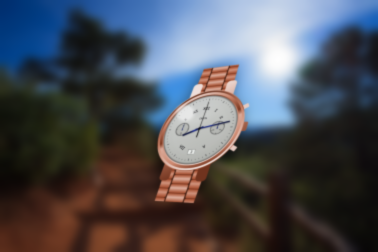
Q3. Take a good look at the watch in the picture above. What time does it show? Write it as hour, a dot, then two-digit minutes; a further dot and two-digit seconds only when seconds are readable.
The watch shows 8.13
